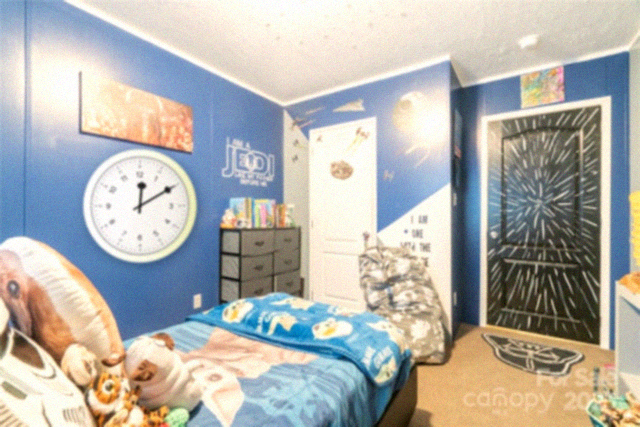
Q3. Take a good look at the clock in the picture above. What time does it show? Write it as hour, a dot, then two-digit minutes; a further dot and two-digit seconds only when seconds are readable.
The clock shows 12.10
